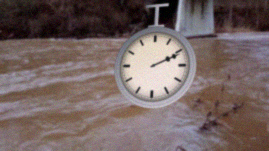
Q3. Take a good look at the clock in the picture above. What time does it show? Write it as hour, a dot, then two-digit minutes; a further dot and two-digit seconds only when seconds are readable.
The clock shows 2.11
